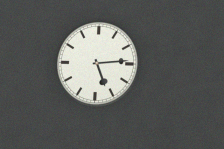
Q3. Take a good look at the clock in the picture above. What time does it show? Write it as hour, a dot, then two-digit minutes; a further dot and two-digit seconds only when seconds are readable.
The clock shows 5.14
